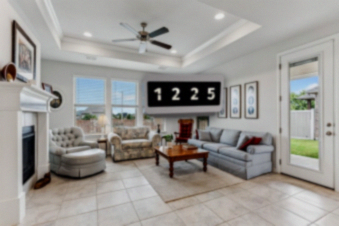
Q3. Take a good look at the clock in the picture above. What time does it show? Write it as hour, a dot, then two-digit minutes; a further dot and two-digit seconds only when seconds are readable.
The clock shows 12.25
